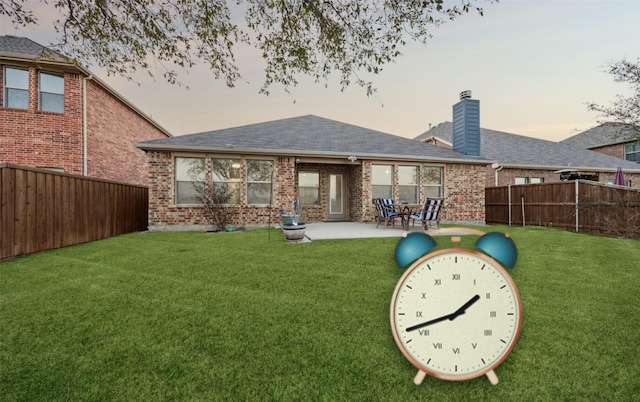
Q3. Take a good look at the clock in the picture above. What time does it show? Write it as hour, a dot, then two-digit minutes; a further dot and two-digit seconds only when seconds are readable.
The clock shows 1.42
